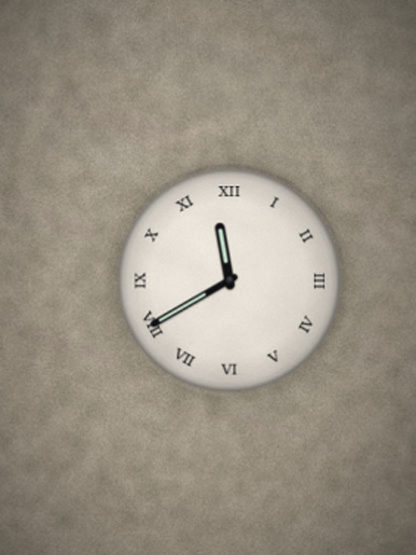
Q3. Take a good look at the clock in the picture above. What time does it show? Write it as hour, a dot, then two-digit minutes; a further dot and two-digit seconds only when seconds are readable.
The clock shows 11.40
